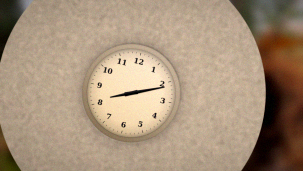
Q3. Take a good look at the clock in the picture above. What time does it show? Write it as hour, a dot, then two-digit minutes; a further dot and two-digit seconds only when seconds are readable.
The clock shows 8.11
